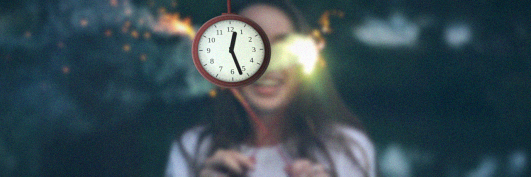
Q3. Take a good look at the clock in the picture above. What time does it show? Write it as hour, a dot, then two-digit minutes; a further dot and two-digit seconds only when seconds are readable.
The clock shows 12.27
